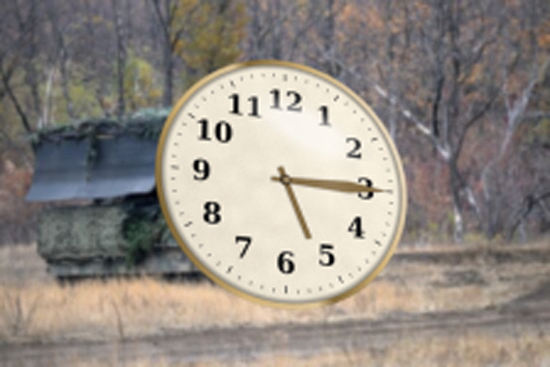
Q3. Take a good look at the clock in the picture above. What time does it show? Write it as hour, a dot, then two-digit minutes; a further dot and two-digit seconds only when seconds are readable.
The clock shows 5.15
